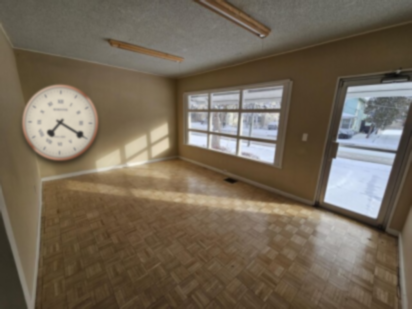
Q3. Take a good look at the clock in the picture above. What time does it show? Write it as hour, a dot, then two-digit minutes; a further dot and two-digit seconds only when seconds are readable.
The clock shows 7.20
